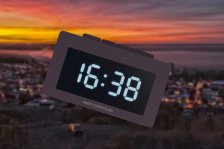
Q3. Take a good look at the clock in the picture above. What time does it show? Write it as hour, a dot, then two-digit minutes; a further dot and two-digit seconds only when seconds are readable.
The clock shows 16.38
